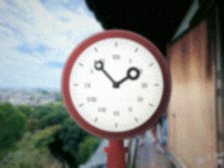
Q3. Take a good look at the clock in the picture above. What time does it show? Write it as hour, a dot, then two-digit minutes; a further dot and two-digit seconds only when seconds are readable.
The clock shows 1.53
